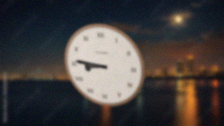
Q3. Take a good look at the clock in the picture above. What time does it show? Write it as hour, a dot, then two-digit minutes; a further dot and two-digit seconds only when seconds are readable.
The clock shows 8.46
